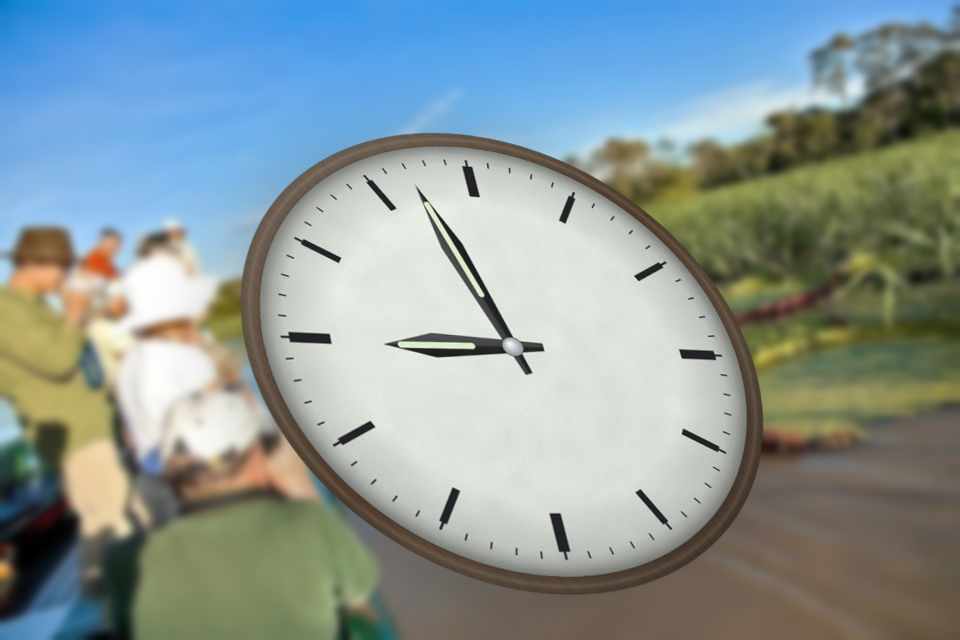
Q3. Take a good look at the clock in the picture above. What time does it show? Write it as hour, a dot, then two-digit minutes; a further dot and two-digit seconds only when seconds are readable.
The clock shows 8.57
